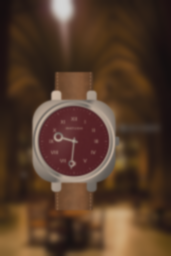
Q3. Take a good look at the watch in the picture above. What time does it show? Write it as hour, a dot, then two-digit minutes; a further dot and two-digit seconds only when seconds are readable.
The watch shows 9.31
